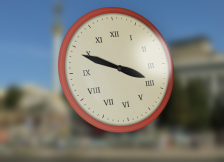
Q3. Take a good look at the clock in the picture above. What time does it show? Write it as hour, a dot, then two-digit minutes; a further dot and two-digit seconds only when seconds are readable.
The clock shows 3.49
